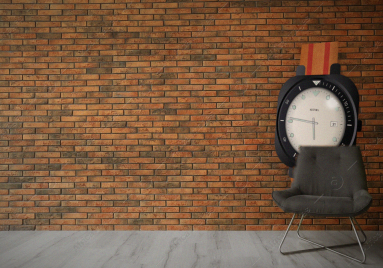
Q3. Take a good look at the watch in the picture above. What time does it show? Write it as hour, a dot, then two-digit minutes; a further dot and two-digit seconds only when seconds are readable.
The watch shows 5.46
